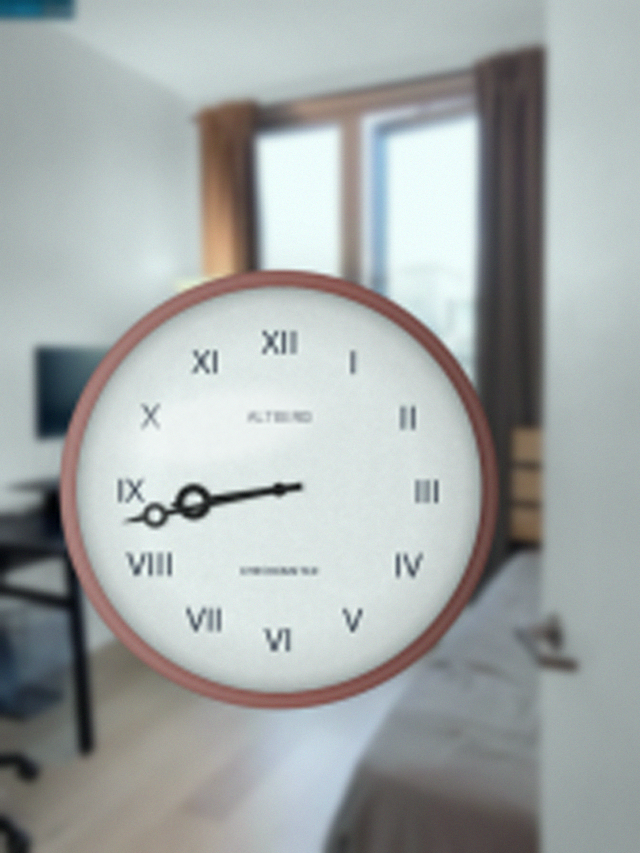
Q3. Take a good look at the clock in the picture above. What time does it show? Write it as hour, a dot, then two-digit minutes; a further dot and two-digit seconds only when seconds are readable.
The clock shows 8.43
